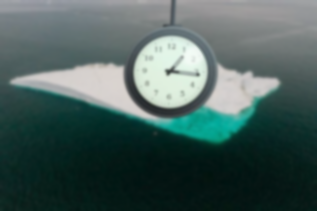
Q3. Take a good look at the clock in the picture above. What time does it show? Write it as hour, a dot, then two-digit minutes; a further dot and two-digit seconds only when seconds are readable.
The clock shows 1.16
